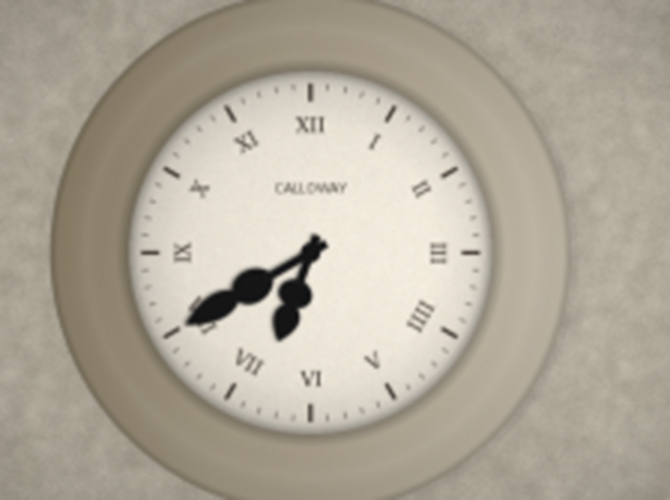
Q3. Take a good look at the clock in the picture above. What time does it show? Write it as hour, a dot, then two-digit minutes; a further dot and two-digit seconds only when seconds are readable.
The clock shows 6.40
